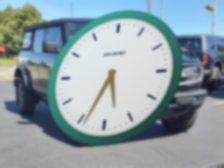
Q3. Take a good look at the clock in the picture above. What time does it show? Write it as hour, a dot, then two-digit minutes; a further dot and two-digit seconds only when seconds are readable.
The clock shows 5.34
